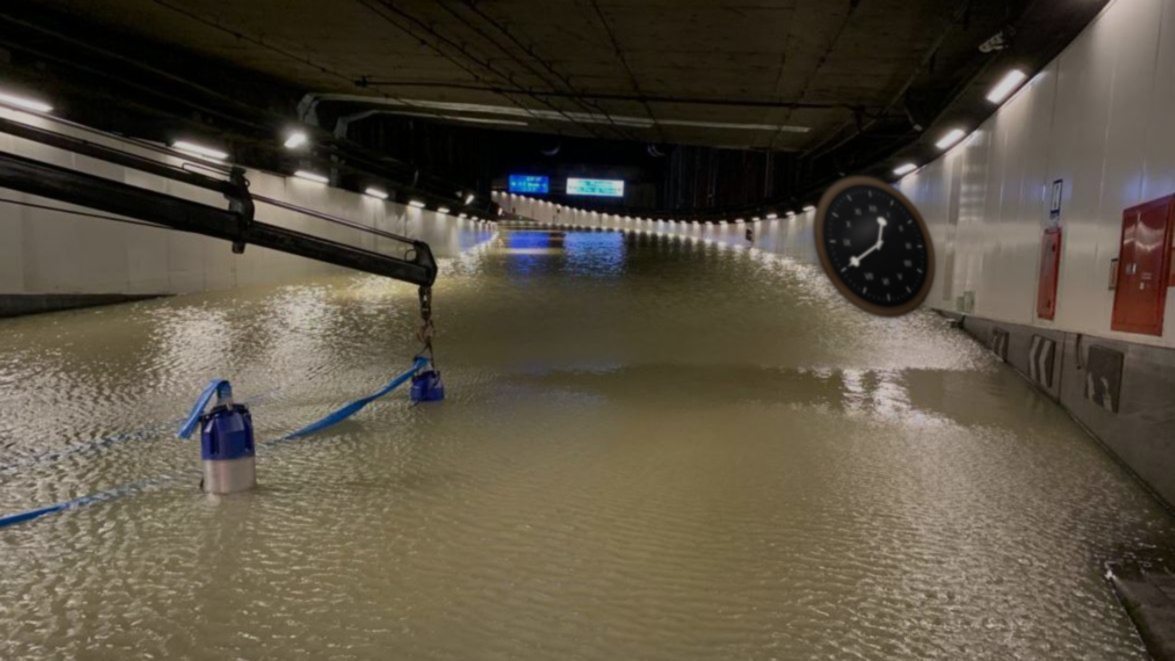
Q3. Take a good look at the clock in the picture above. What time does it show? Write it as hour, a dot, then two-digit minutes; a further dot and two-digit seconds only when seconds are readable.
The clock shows 12.40
